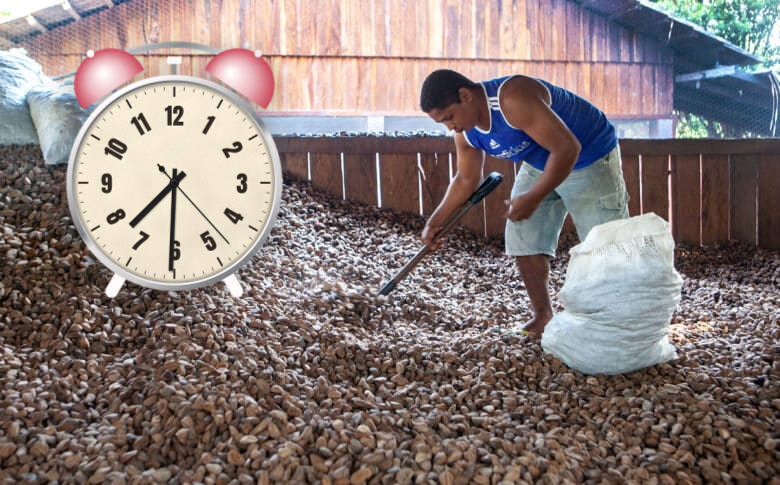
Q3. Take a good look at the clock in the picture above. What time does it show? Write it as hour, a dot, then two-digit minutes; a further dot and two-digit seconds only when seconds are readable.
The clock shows 7.30.23
